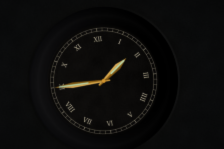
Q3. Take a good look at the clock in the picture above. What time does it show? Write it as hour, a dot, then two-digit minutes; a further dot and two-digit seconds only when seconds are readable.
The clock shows 1.45
